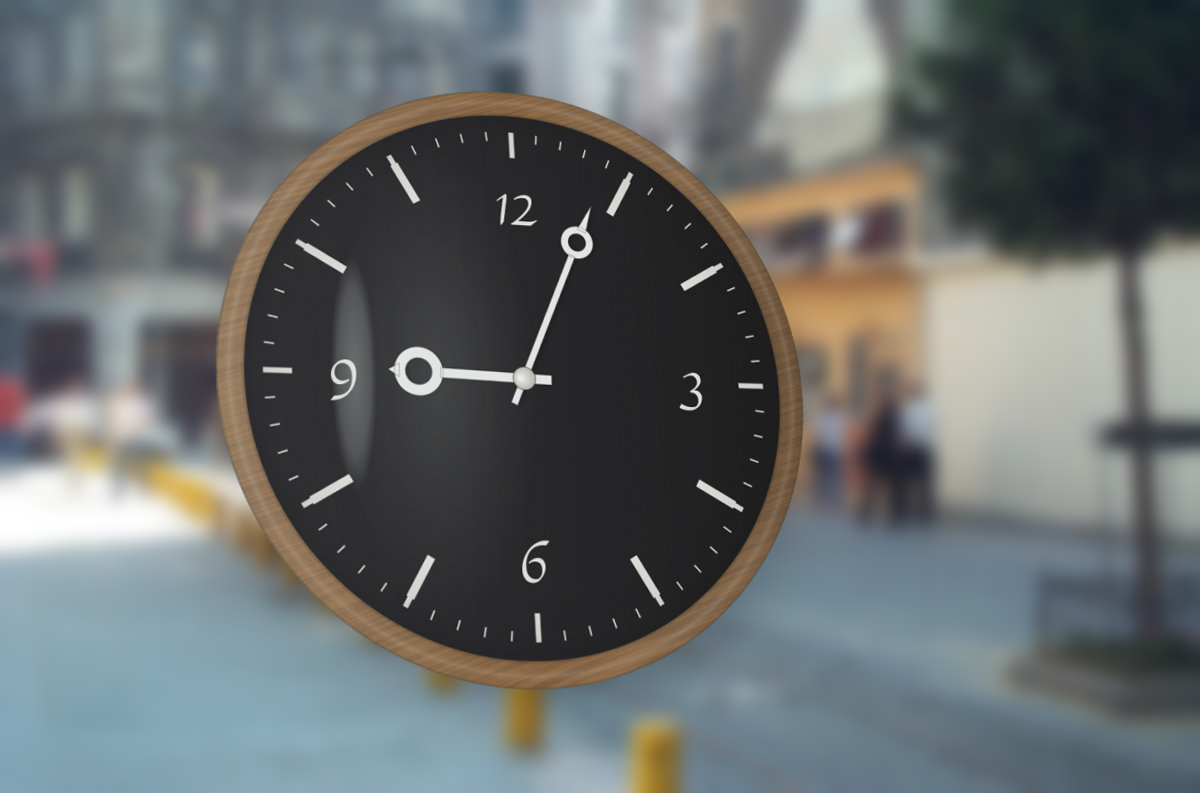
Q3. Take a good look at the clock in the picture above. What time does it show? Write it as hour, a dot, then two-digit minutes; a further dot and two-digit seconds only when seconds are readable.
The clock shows 9.04
